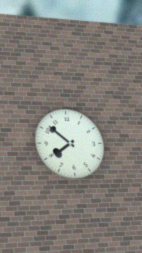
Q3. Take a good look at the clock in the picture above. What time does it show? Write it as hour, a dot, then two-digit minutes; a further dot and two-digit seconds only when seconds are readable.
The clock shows 7.52
